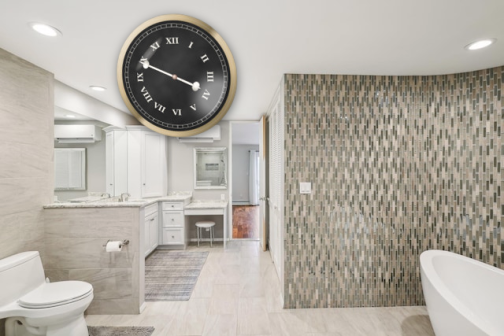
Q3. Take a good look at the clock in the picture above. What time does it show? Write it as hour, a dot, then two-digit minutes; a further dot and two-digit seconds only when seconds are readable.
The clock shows 3.49
